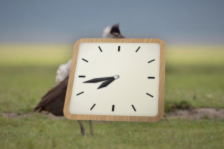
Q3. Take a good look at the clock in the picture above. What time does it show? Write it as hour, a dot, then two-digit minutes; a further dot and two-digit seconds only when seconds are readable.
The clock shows 7.43
